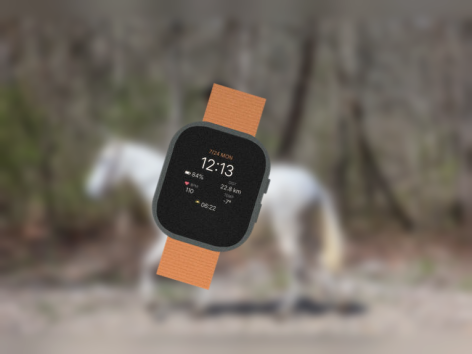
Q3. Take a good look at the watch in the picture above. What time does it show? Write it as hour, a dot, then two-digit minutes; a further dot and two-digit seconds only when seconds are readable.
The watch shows 12.13
